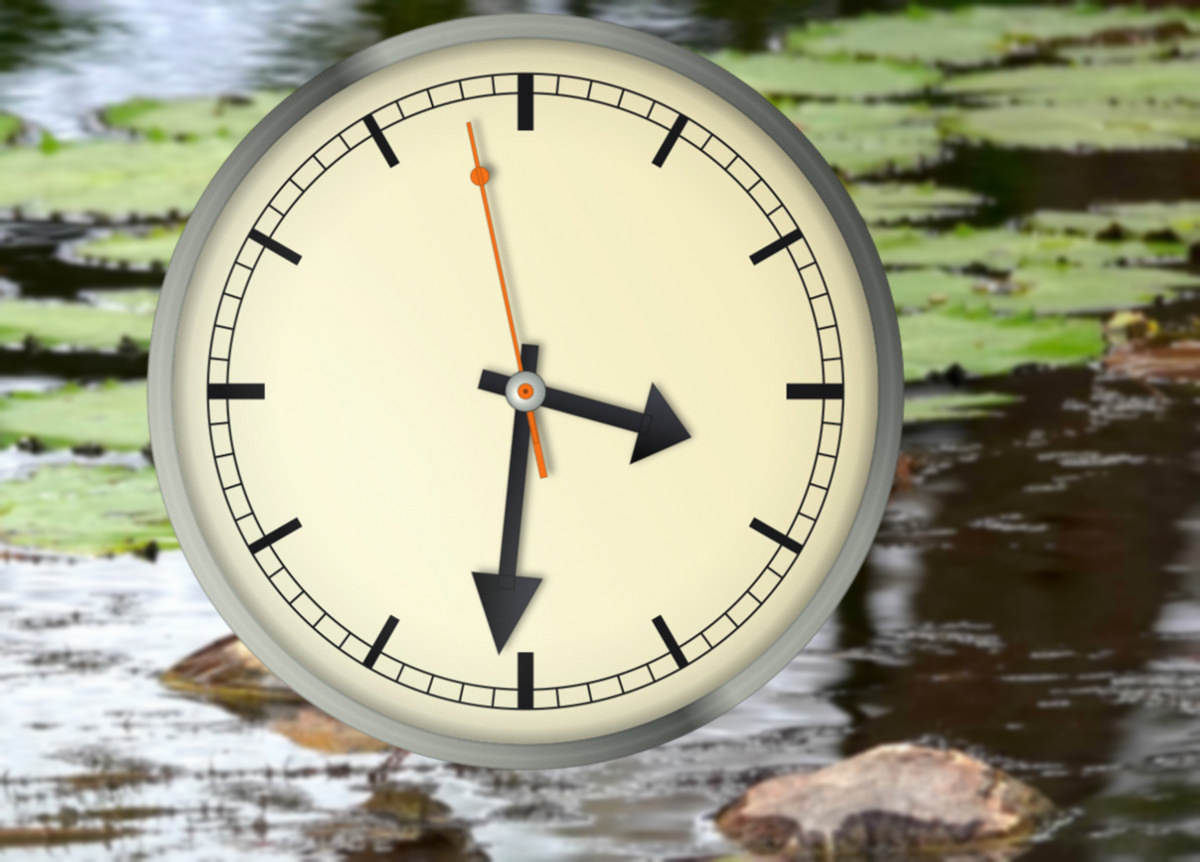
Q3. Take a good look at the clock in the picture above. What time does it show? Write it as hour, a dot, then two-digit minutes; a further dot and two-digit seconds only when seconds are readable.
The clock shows 3.30.58
